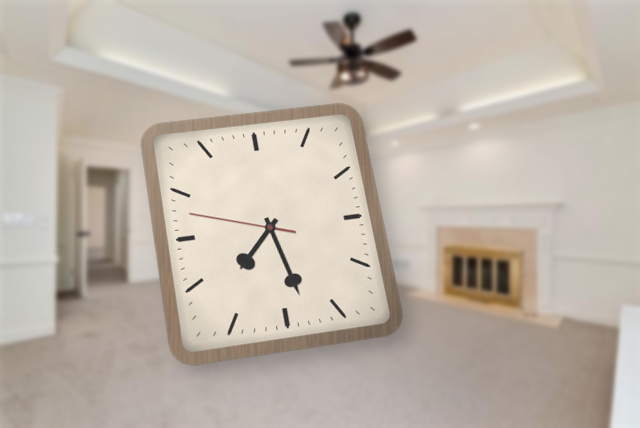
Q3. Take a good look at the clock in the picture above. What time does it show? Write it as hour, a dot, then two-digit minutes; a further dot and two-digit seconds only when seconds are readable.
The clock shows 7.27.48
